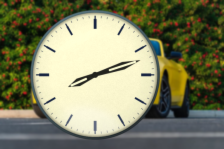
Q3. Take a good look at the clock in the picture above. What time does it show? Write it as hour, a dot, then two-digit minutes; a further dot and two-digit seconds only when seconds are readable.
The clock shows 8.12
